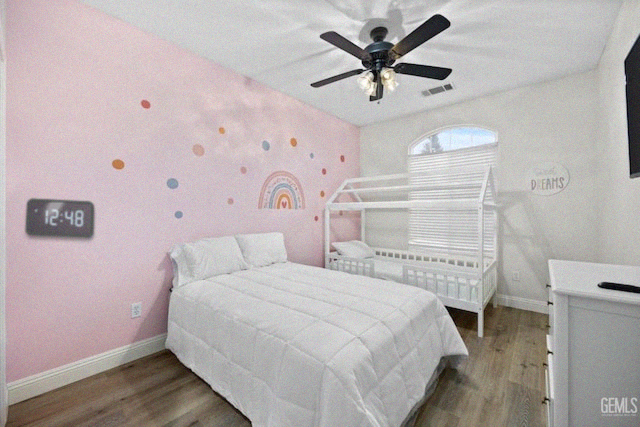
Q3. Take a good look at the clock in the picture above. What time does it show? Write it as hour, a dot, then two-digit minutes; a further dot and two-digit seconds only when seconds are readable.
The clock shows 12.48
